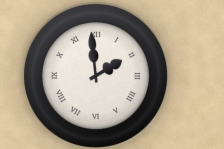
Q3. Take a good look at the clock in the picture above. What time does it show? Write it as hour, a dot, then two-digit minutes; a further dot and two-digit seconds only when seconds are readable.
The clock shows 1.59
